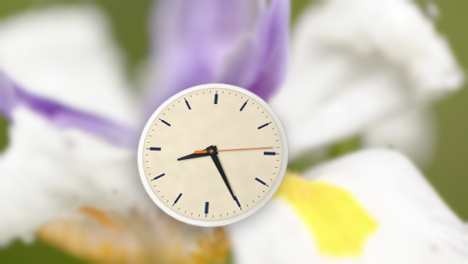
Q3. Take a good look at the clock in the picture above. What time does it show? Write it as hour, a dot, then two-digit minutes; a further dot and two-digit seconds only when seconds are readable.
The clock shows 8.25.14
